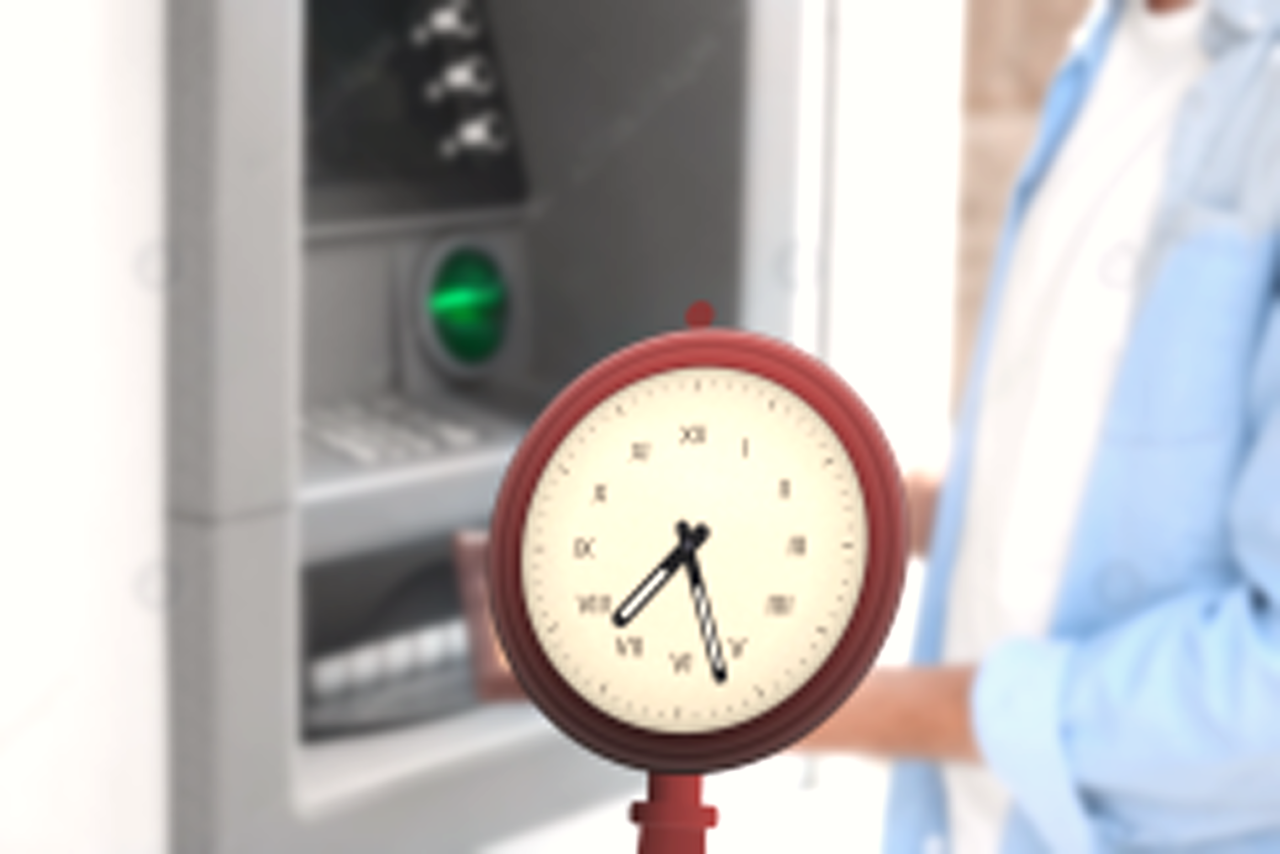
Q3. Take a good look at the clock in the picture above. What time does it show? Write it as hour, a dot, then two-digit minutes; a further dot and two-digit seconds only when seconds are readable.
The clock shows 7.27
